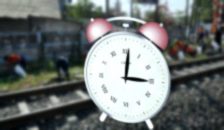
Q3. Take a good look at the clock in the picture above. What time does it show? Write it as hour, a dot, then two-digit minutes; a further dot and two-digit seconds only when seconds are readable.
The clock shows 3.01
